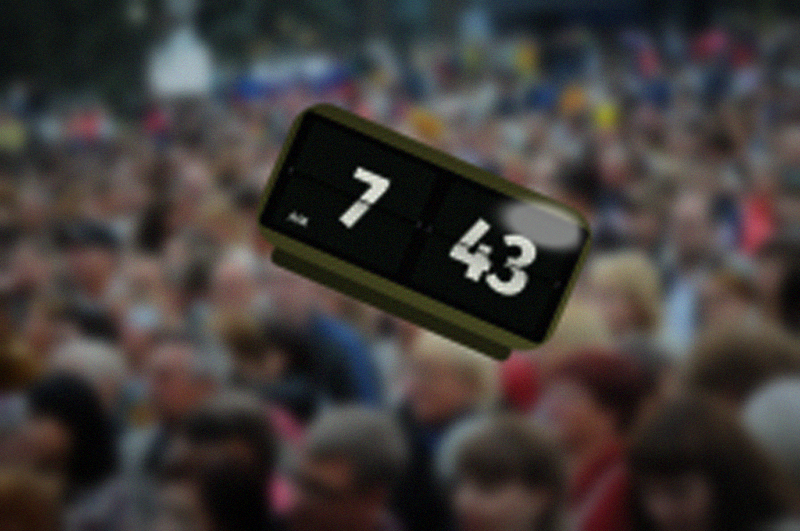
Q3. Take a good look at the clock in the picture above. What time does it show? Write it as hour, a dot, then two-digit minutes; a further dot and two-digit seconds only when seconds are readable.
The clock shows 7.43
